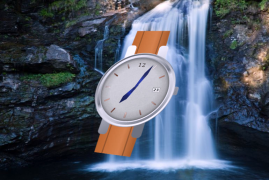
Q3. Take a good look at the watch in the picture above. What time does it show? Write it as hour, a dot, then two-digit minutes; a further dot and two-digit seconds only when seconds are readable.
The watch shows 7.04
